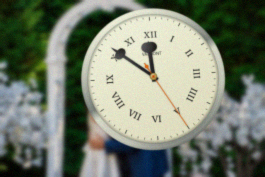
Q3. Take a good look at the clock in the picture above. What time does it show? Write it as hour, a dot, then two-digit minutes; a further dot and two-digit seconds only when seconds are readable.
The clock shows 11.51.25
